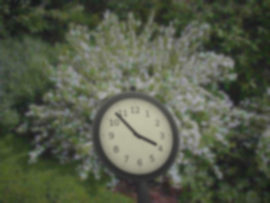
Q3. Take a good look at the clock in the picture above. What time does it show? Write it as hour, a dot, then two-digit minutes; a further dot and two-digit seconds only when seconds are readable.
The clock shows 3.53
